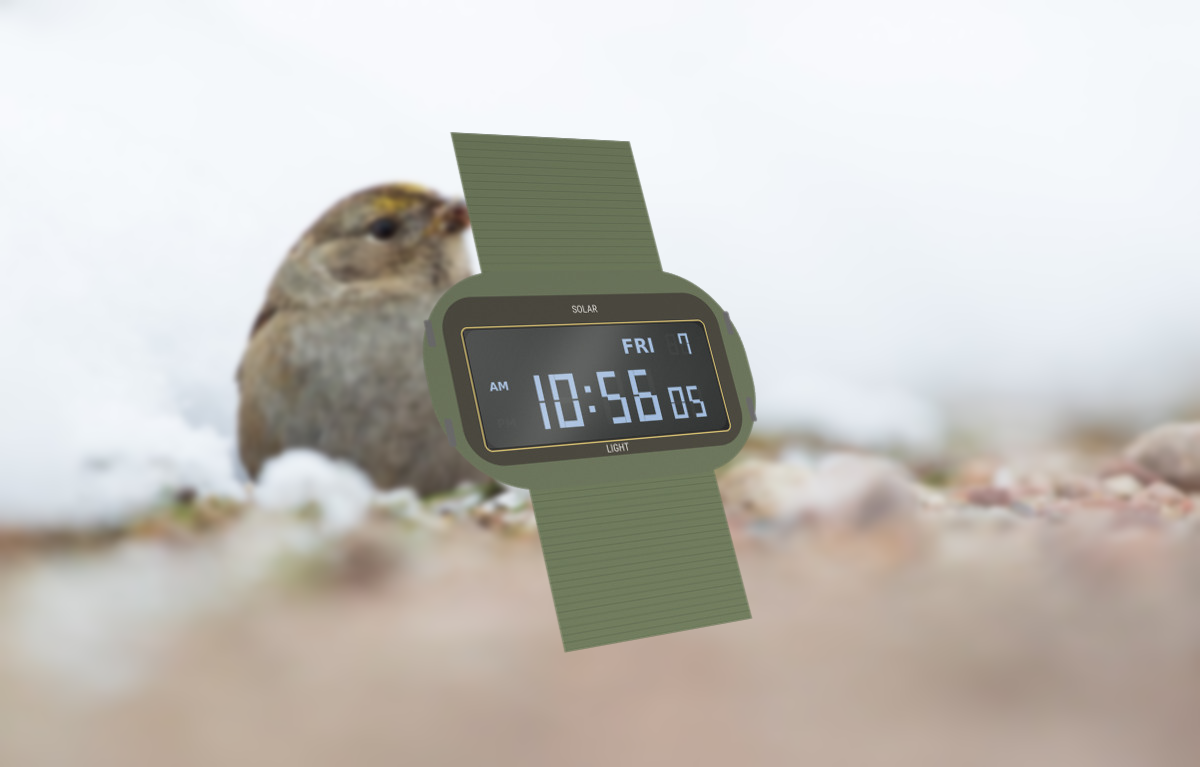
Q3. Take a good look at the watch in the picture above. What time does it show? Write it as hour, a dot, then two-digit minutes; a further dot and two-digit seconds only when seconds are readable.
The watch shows 10.56.05
